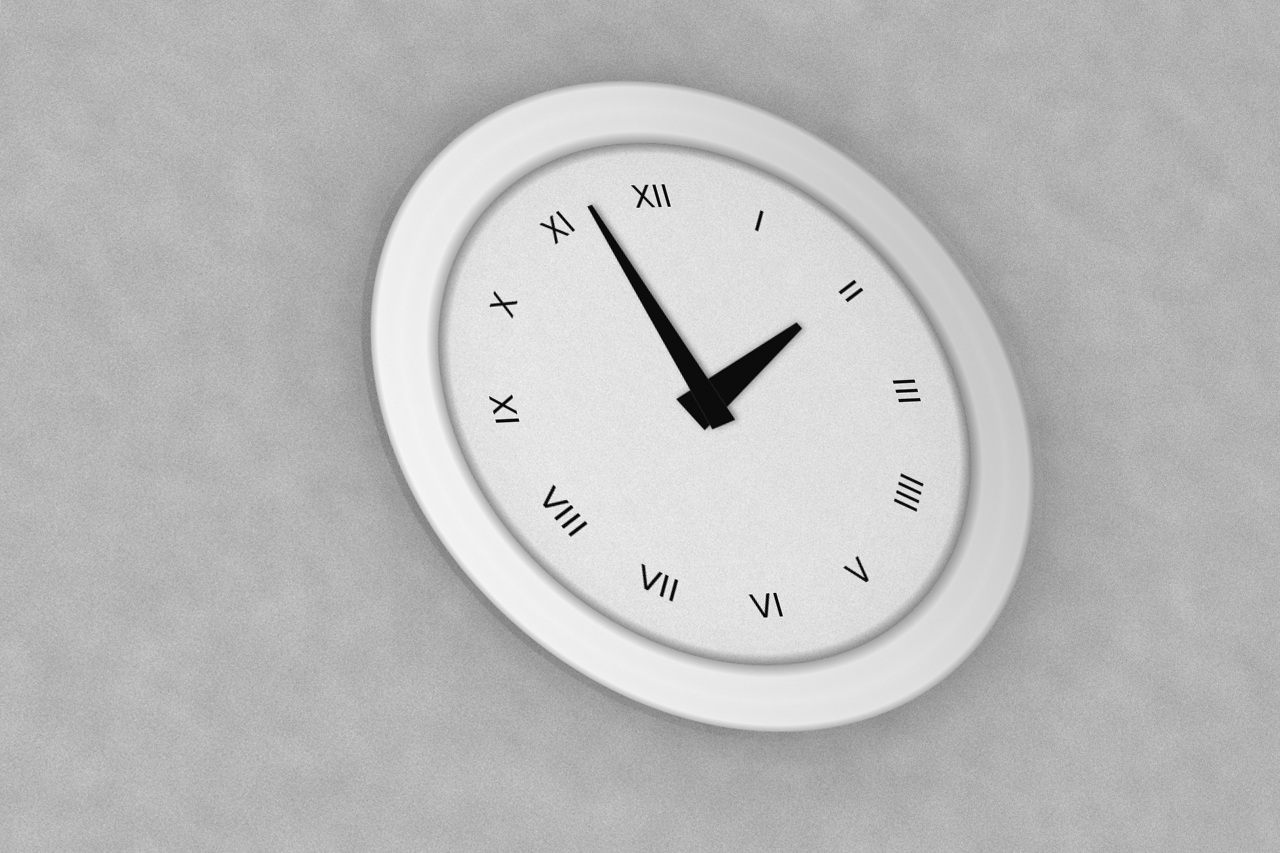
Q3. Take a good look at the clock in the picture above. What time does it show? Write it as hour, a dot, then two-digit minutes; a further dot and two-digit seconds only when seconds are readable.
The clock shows 1.57
